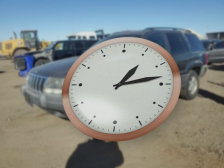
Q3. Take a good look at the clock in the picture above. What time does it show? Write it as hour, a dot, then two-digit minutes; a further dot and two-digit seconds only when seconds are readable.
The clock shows 1.13
